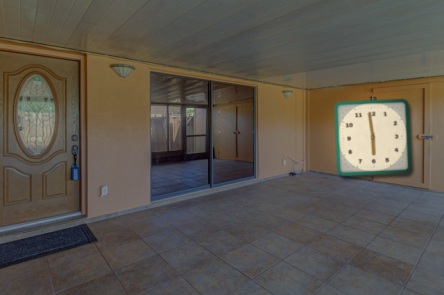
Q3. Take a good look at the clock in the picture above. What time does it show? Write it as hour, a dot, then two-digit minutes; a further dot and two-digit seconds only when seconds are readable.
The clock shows 5.59
